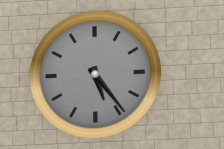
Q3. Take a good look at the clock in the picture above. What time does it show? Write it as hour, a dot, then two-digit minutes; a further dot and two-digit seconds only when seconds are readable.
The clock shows 5.24
